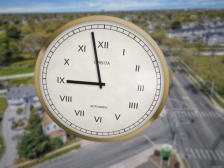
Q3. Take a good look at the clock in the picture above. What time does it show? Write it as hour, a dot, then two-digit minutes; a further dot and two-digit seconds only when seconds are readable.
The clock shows 8.58
